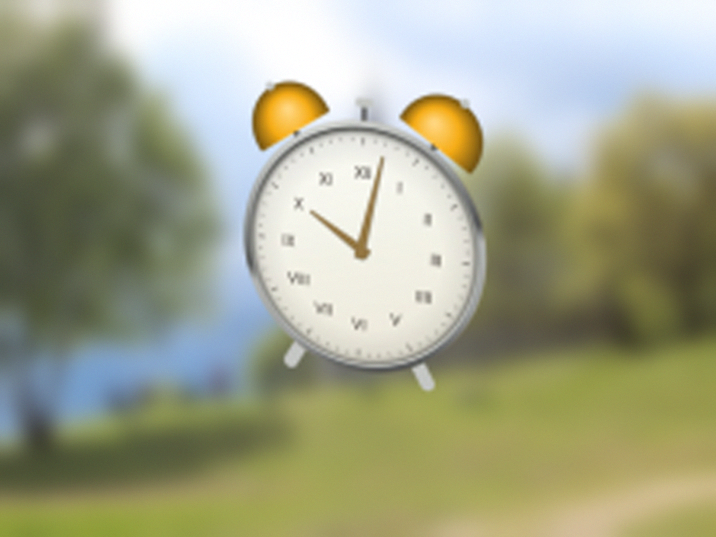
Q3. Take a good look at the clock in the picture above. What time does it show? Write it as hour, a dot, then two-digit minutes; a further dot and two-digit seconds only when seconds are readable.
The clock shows 10.02
